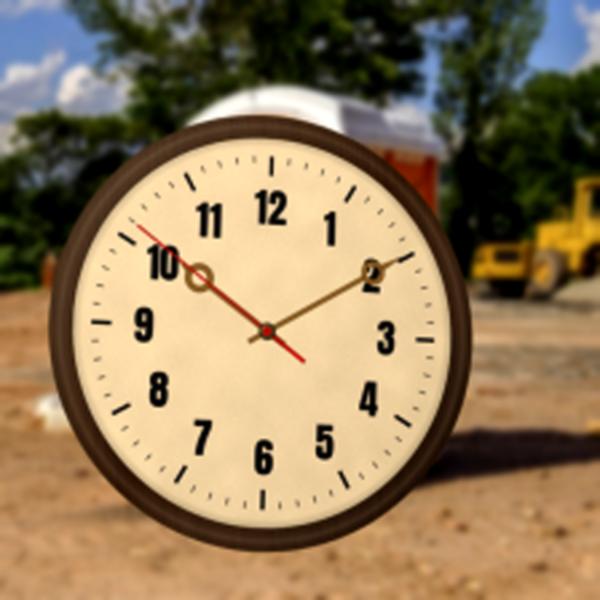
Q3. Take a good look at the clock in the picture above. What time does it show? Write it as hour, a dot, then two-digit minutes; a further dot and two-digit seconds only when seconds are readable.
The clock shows 10.09.51
